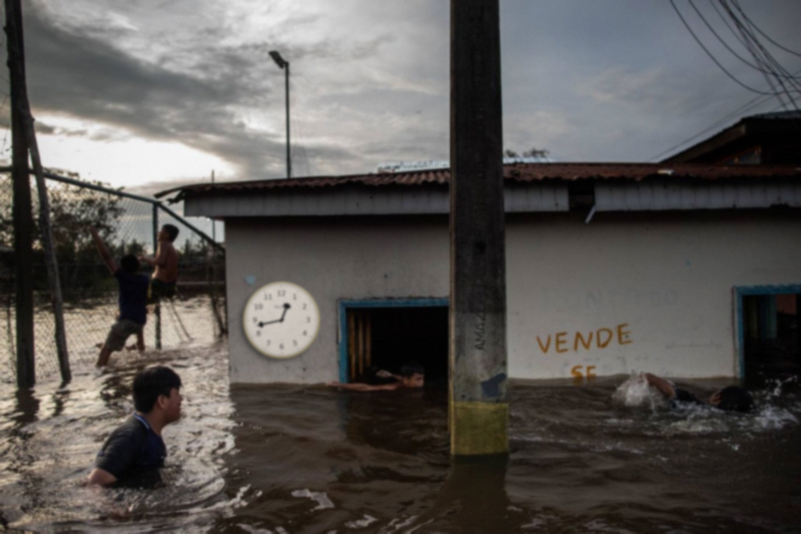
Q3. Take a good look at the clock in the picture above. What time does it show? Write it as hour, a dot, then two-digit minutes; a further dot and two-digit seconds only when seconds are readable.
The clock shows 12.43
